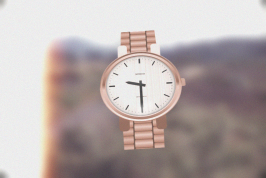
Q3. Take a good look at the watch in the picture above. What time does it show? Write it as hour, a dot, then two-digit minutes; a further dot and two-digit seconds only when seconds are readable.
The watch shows 9.30
